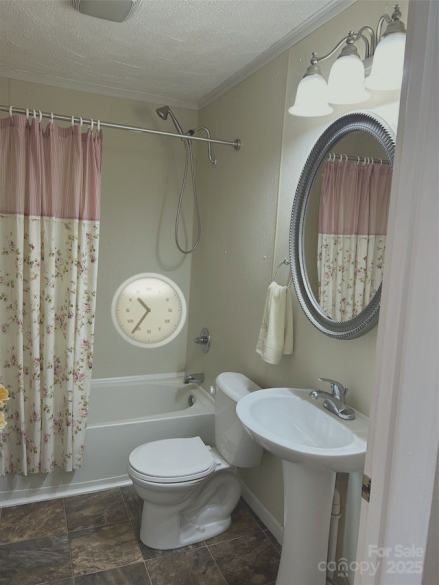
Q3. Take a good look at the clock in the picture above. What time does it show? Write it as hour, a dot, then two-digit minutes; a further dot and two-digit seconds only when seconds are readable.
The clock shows 10.36
